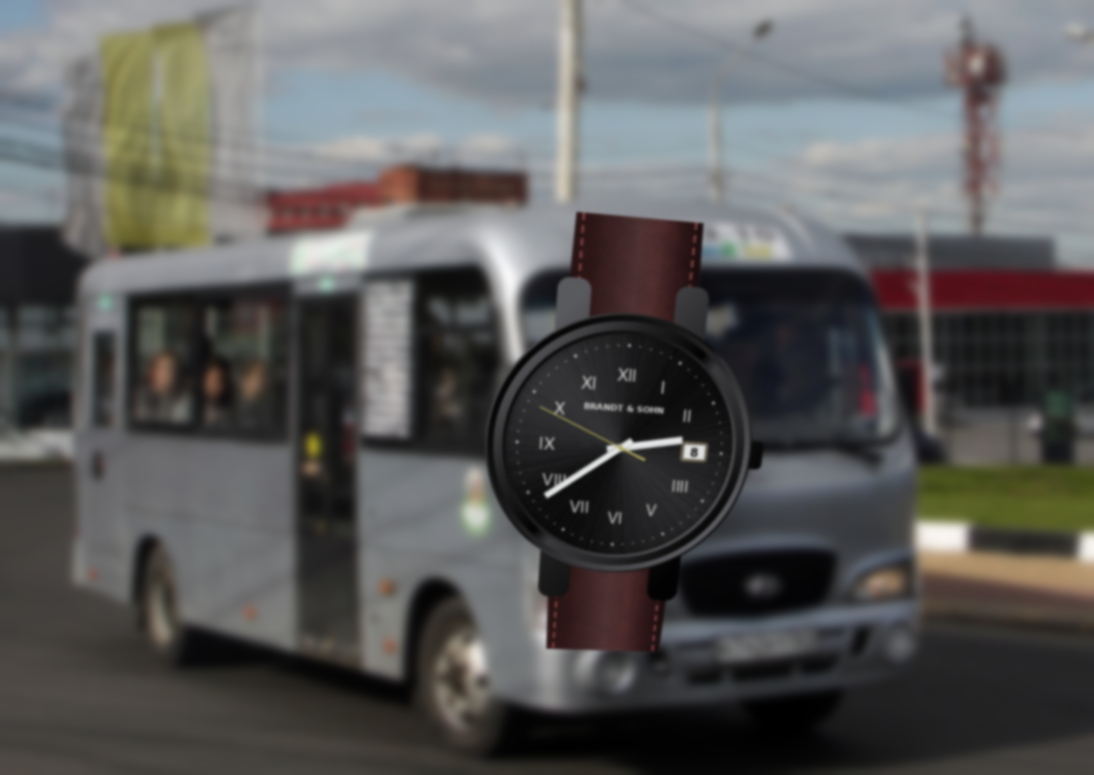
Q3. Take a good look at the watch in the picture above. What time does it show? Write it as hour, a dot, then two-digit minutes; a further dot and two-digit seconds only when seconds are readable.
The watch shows 2.38.49
